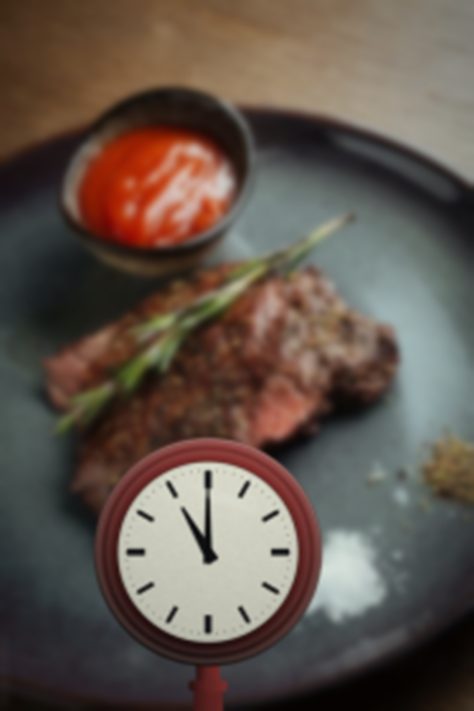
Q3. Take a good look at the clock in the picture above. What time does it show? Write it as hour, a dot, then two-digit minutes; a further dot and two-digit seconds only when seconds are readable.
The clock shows 11.00
